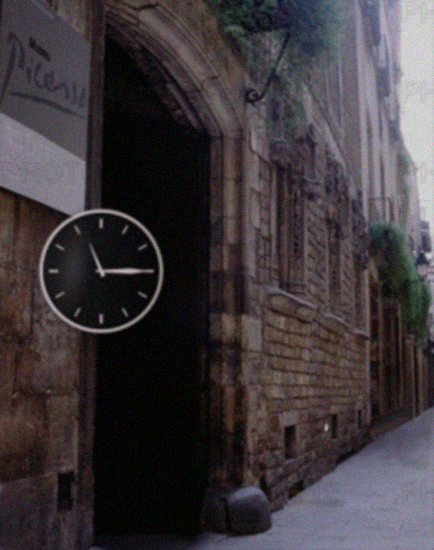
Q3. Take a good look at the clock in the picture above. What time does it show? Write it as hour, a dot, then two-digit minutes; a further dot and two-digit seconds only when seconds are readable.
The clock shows 11.15
